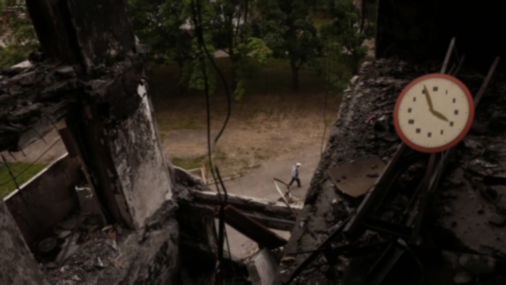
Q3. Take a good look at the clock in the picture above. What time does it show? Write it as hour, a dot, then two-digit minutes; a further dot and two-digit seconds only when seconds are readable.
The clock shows 3.56
